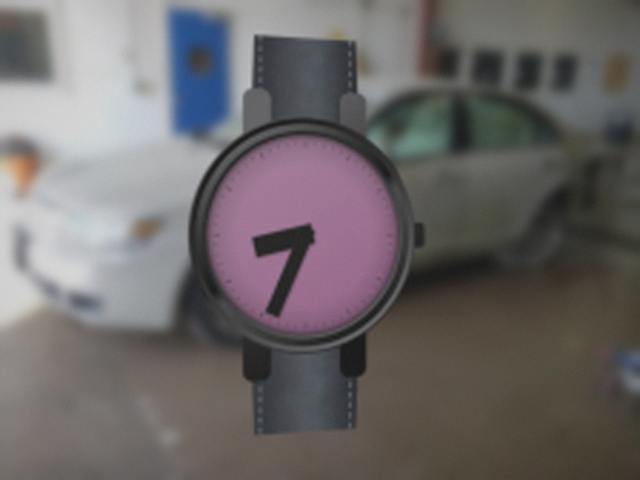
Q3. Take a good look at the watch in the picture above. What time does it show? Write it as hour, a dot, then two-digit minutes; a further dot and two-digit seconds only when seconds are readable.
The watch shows 8.34
